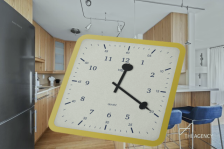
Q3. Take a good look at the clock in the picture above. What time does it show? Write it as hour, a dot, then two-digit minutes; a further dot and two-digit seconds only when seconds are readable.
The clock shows 12.20
